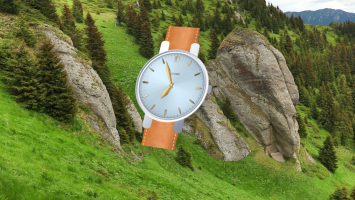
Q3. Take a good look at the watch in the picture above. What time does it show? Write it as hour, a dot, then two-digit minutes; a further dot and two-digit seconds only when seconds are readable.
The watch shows 6.56
